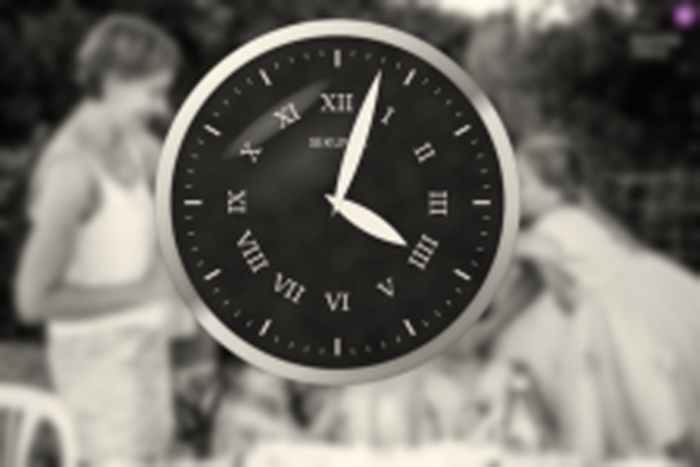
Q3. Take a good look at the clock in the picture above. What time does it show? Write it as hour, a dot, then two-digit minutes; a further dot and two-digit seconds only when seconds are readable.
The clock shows 4.03
